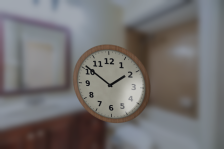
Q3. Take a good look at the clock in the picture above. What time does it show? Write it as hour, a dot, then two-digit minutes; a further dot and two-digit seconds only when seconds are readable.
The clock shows 1.51
